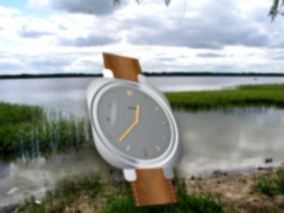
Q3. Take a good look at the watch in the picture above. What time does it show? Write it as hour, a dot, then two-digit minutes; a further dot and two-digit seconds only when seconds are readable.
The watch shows 12.38
